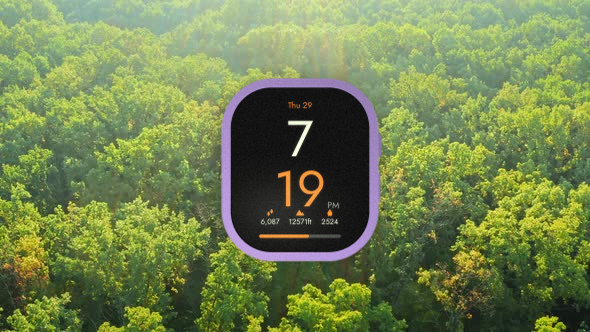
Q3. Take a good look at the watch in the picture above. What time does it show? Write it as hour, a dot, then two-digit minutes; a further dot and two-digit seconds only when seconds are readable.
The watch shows 7.19
